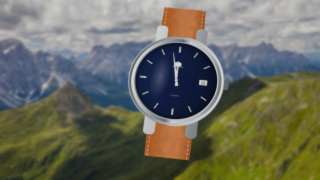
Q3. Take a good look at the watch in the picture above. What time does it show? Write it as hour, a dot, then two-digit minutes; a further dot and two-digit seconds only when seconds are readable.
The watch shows 11.58
